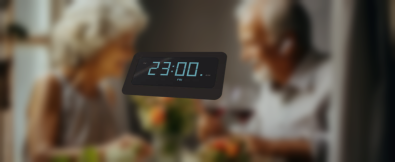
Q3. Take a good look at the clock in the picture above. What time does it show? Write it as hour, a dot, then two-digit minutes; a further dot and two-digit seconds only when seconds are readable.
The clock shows 23.00
